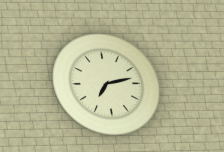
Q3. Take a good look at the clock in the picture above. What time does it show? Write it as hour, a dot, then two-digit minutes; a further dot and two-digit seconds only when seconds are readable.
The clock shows 7.13
